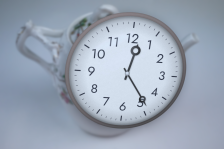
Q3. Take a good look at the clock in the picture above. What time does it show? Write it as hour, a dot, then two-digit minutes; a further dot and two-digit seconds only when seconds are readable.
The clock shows 12.24
